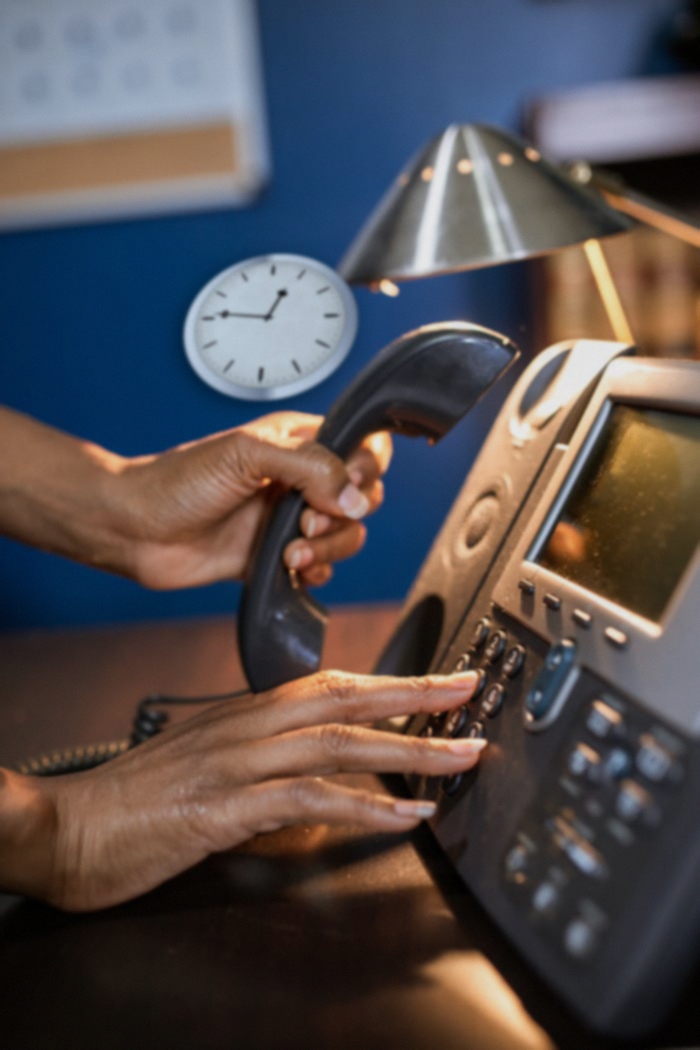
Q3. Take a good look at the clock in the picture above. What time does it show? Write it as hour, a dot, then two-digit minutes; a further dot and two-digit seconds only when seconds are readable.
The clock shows 12.46
